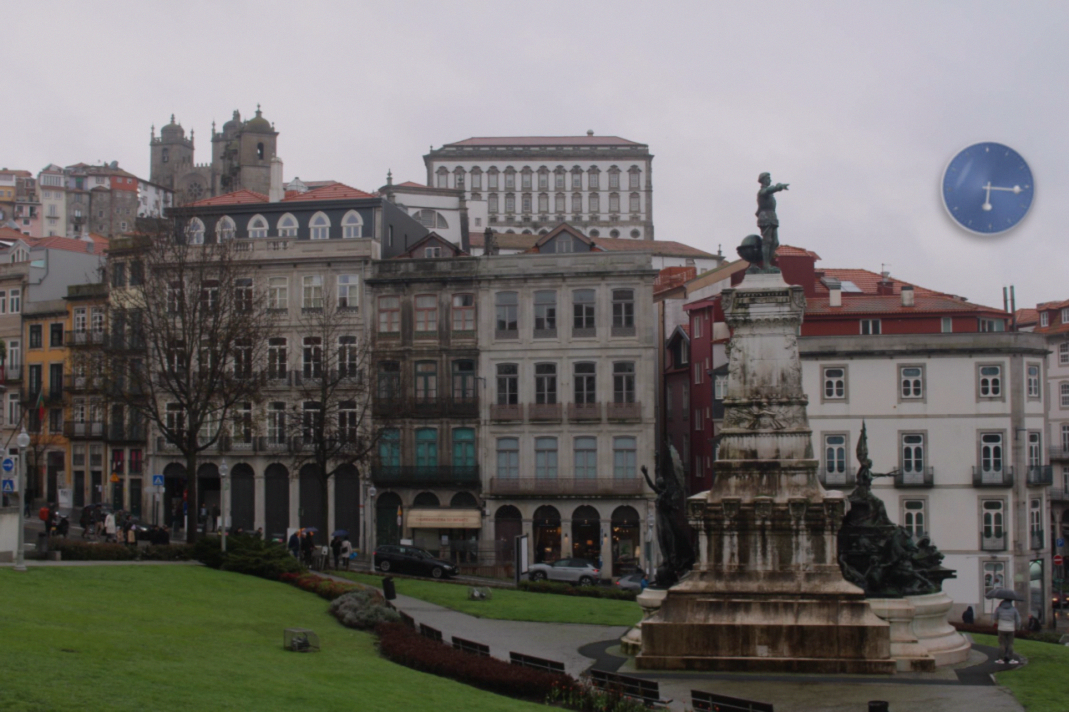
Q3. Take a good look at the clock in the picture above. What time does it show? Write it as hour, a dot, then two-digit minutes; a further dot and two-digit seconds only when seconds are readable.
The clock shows 6.16
